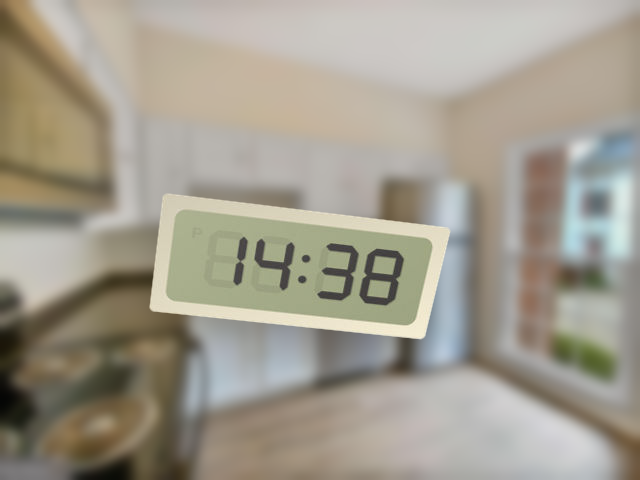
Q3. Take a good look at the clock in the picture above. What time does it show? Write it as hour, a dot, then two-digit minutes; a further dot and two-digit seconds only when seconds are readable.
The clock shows 14.38
